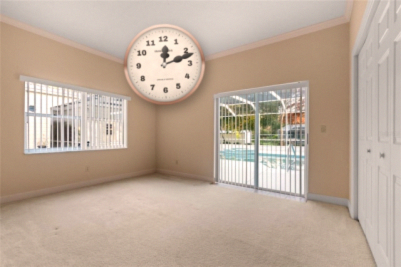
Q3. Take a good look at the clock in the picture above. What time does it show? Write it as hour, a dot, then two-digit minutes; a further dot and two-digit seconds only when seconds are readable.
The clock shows 12.12
